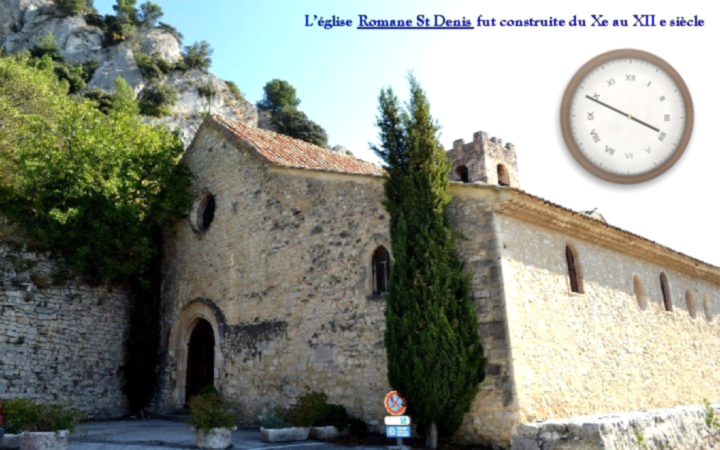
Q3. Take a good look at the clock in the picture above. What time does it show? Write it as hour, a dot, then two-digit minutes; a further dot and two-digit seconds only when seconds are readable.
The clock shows 3.49
